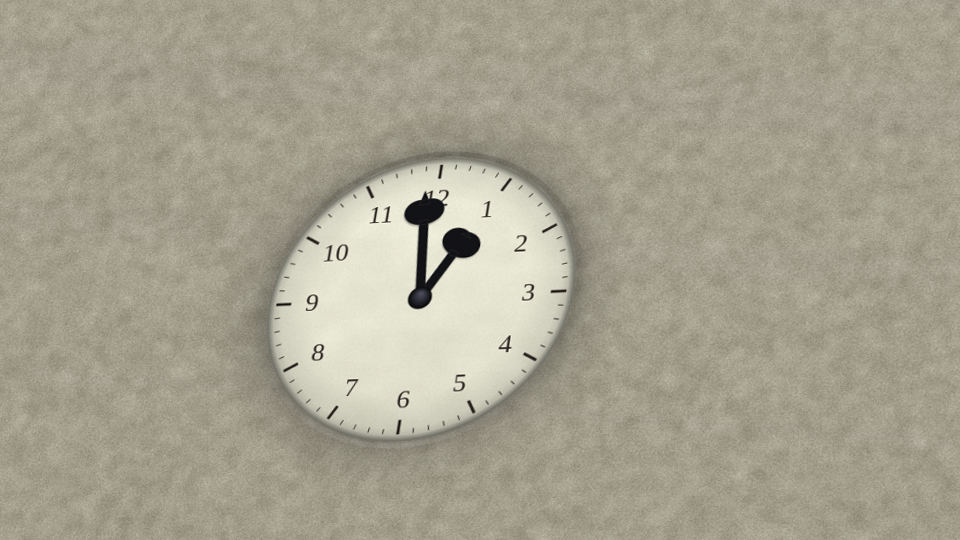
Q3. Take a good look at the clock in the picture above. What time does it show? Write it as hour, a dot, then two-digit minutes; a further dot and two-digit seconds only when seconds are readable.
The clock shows 12.59
